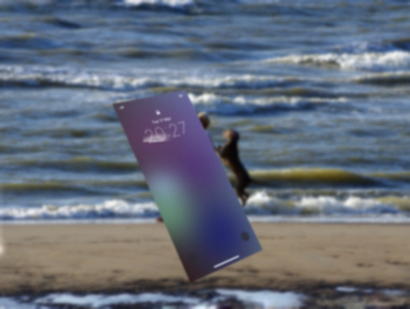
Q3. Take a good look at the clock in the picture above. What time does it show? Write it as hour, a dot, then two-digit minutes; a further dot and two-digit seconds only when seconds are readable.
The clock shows 20.27
